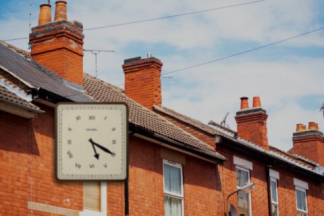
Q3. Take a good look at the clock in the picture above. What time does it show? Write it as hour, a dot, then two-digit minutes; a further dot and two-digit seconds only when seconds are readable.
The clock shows 5.20
